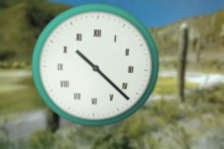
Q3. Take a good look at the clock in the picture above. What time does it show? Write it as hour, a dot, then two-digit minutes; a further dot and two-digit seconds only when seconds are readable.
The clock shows 10.22
